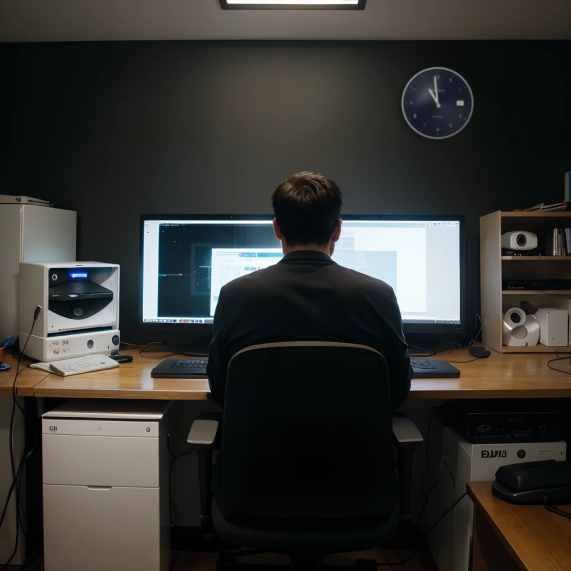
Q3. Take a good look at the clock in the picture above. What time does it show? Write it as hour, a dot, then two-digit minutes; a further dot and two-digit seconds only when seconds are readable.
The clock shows 10.59
